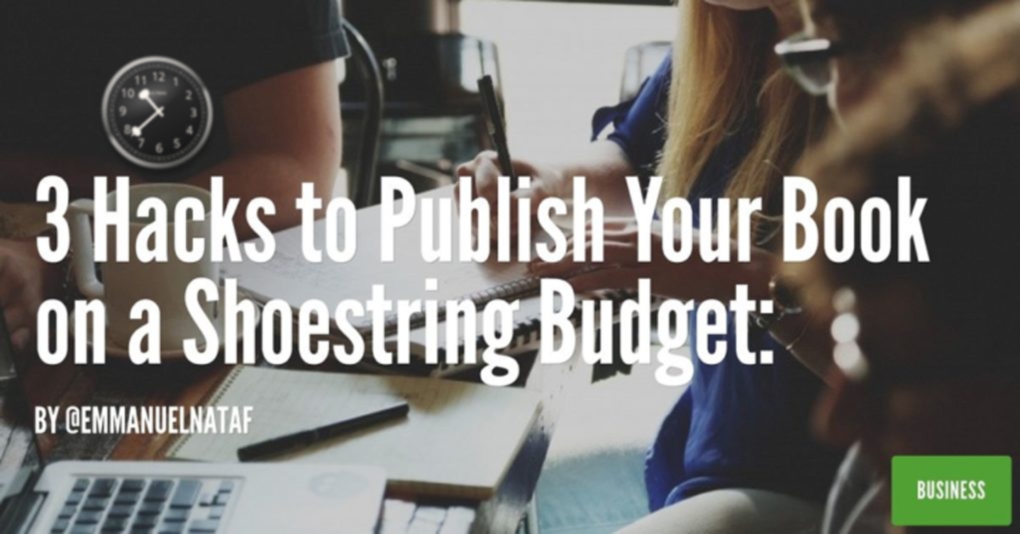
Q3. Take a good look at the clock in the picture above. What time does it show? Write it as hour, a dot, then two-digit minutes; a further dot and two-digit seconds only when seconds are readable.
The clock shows 10.38
